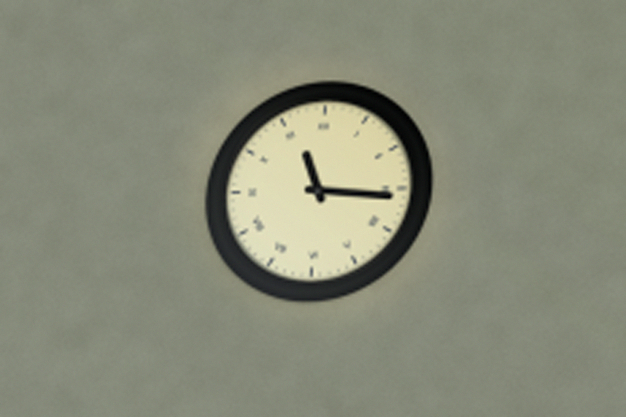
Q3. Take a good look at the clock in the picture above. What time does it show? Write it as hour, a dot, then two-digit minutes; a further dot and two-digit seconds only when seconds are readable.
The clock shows 11.16
